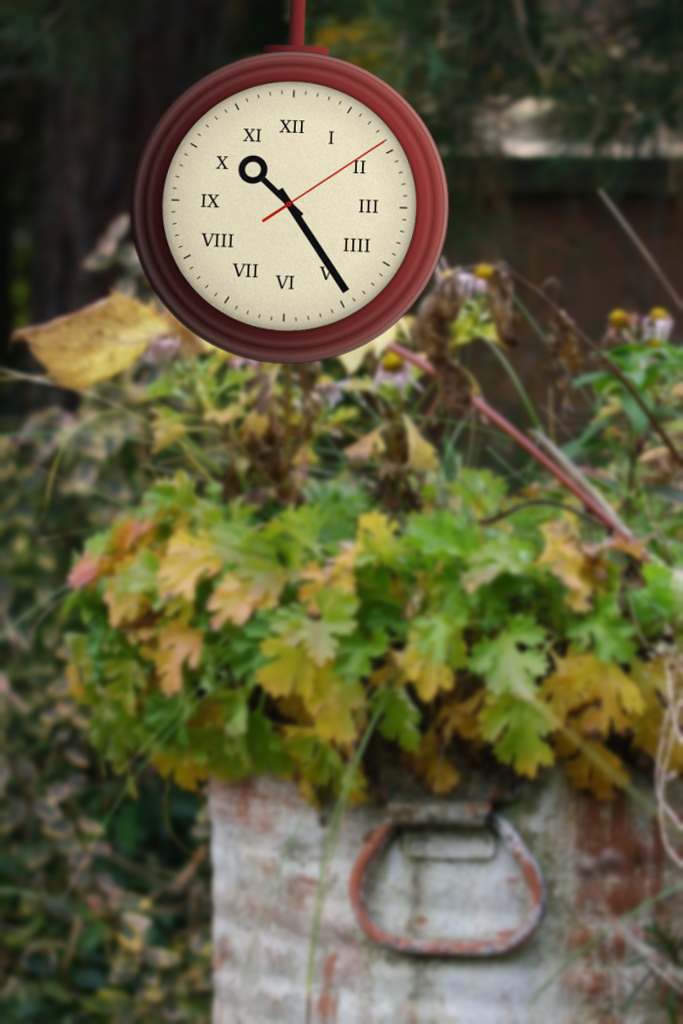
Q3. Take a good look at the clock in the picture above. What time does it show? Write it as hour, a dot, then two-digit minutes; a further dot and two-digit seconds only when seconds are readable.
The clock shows 10.24.09
